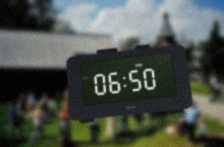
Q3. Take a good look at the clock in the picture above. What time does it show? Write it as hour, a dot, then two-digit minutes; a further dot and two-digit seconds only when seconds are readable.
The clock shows 6.50
